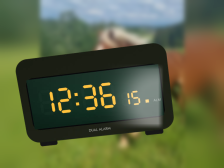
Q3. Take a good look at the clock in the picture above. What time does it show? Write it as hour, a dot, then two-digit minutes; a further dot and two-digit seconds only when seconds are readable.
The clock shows 12.36.15
